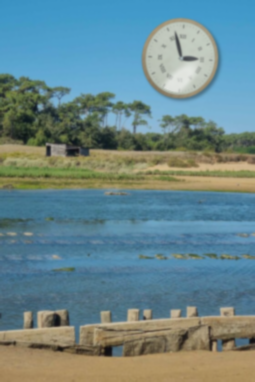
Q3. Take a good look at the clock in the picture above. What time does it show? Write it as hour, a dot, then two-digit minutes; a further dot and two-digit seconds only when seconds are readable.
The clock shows 2.57
